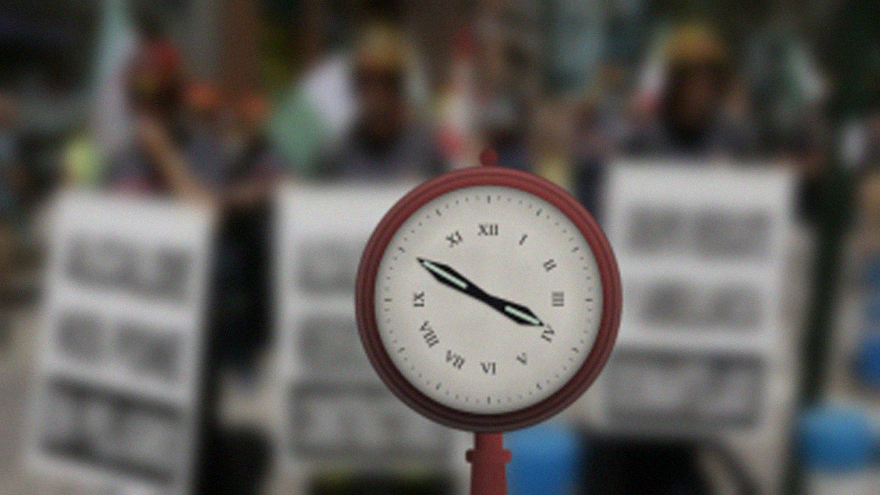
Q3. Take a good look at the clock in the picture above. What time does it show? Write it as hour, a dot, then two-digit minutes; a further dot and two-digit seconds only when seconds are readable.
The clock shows 3.50
